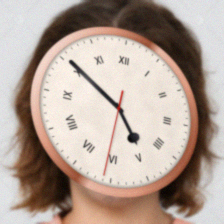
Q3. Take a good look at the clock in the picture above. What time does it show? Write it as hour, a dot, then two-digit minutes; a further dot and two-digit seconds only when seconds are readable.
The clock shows 4.50.31
